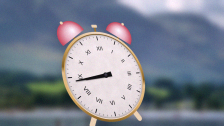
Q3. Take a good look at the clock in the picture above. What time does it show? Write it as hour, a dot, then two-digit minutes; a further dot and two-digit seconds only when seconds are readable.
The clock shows 8.44
